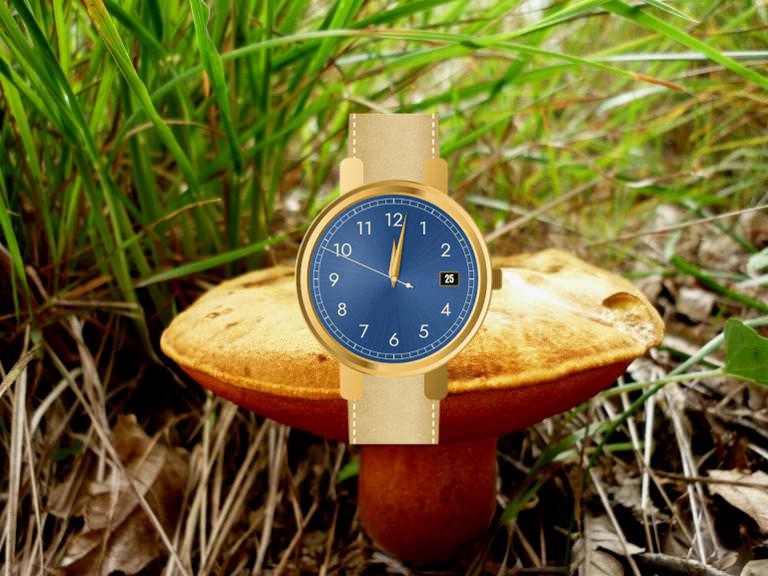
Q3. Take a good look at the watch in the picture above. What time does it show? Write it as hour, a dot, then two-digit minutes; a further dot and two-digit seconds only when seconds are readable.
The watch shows 12.01.49
